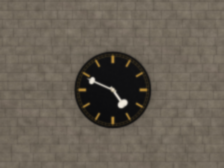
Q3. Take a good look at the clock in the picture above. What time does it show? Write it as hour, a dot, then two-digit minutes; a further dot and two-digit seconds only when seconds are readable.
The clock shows 4.49
